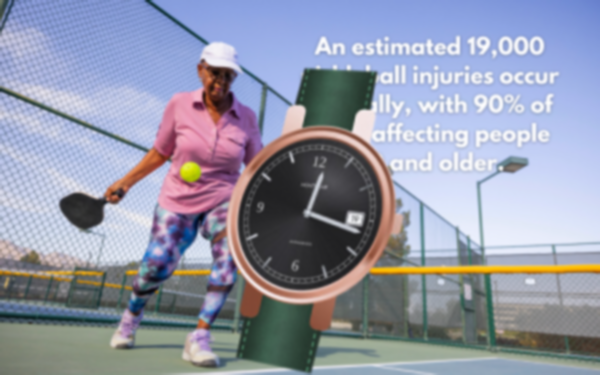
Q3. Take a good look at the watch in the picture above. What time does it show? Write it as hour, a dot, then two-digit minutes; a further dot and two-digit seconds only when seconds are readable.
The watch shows 12.17
